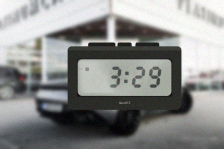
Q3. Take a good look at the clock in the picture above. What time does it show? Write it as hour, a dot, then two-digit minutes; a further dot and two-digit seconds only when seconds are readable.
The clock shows 3.29
